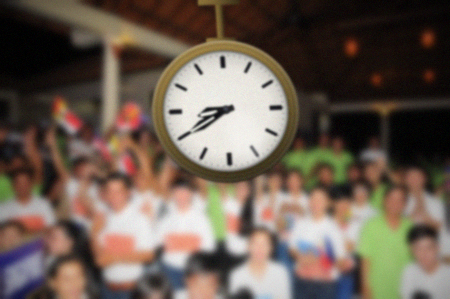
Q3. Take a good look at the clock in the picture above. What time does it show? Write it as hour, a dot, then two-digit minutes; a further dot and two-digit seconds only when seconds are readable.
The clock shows 8.40
